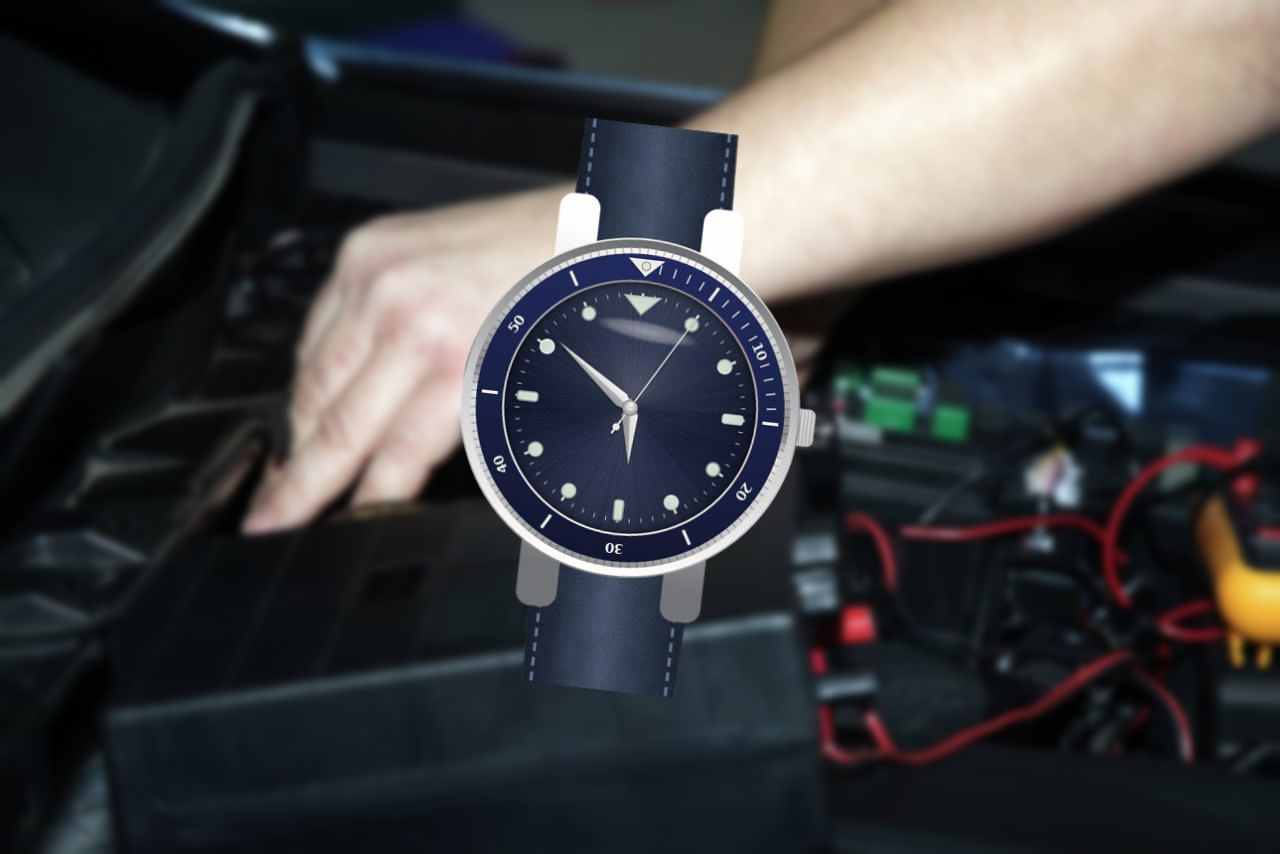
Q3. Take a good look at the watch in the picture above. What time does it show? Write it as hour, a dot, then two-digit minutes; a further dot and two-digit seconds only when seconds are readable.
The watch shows 5.51.05
